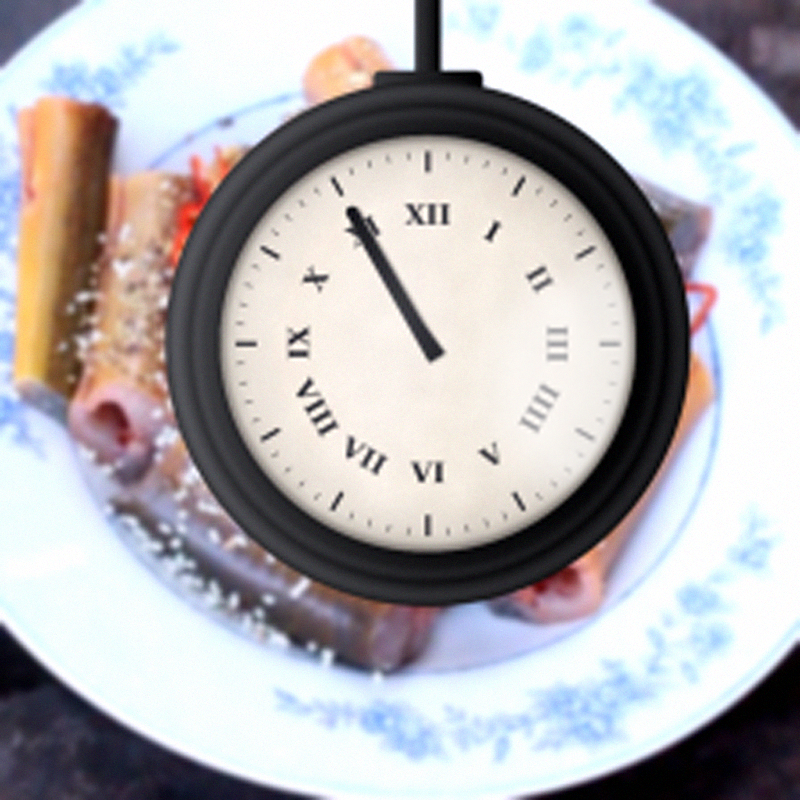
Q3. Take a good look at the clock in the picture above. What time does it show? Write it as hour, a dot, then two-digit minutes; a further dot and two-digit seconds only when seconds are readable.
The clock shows 10.55
